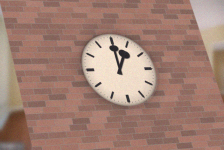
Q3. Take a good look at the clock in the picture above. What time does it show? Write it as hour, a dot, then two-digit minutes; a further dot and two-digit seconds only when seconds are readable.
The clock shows 1.00
